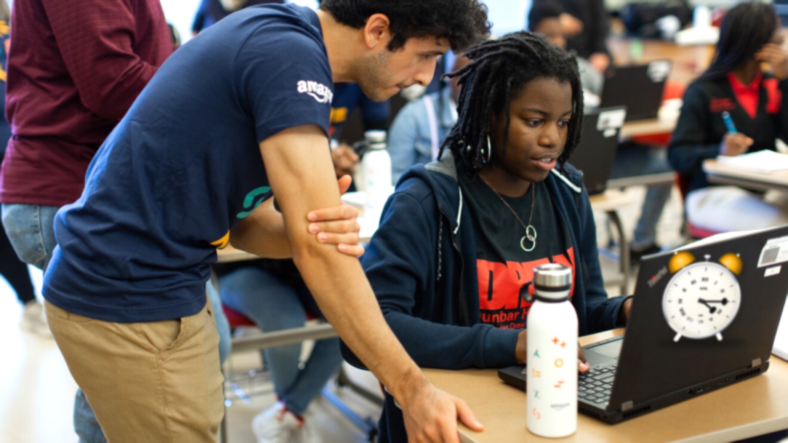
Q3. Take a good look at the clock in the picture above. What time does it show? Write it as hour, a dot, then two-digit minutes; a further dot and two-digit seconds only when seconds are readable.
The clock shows 4.15
